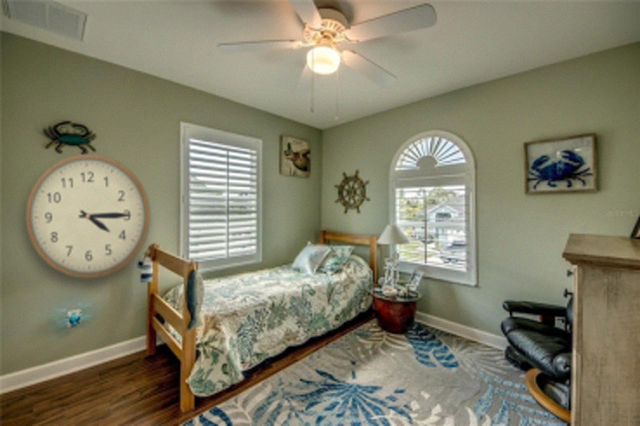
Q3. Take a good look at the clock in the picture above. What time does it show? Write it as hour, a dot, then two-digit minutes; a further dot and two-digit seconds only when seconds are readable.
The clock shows 4.15
